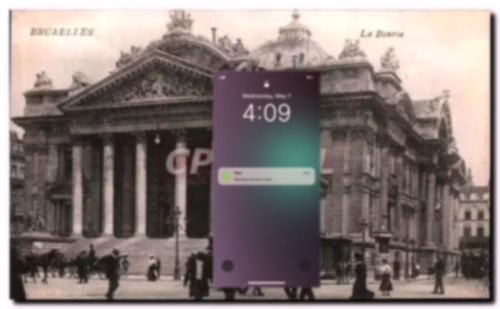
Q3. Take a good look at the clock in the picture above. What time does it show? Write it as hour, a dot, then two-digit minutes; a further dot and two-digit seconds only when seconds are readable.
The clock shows 4.09
